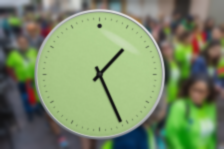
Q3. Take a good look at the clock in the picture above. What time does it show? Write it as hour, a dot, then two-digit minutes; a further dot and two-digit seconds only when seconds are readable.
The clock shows 1.26
